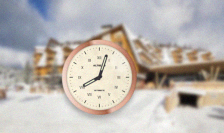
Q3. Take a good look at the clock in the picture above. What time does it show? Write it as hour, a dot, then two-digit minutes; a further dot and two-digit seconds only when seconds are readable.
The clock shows 8.03
